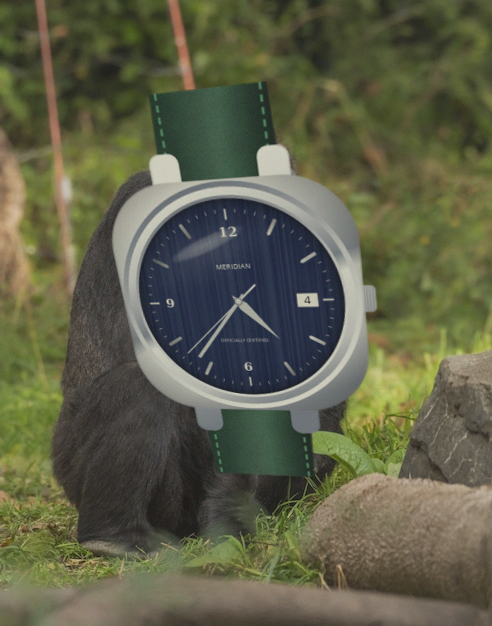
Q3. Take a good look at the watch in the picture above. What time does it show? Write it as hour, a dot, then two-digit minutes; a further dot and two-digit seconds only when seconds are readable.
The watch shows 4.36.38
